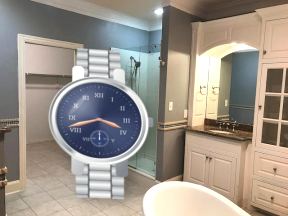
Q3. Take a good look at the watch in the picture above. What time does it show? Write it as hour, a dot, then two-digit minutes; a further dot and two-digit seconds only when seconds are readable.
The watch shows 3.42
